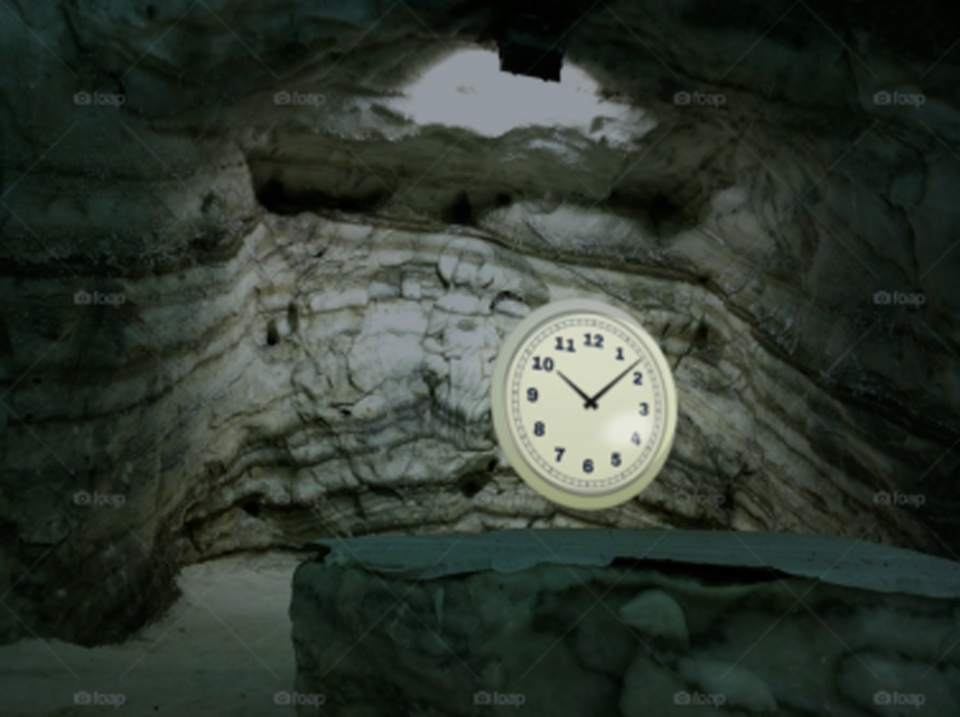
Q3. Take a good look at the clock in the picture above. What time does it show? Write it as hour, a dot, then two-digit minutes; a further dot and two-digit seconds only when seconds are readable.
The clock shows 10.08
